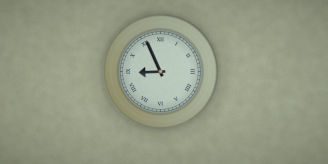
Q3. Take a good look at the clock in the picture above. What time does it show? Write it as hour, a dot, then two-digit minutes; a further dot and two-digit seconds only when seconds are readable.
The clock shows 8.56
